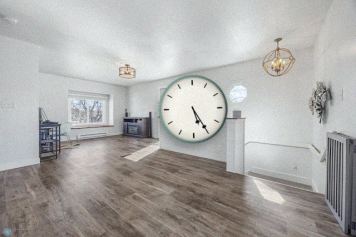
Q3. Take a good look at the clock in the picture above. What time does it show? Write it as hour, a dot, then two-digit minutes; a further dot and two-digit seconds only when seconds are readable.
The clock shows 5.25
